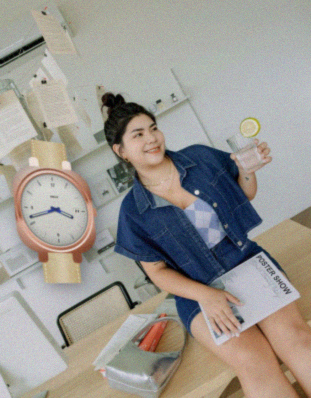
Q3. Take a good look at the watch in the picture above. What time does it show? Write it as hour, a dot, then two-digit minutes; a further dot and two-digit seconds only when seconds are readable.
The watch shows 3.42
